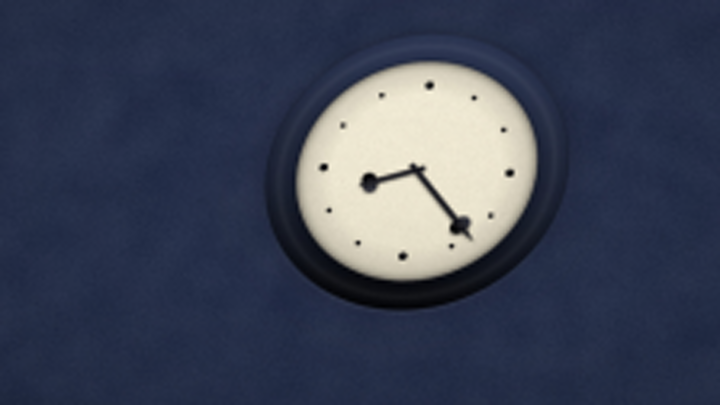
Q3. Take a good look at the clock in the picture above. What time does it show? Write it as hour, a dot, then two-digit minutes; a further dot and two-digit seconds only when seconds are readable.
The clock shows 8.23
